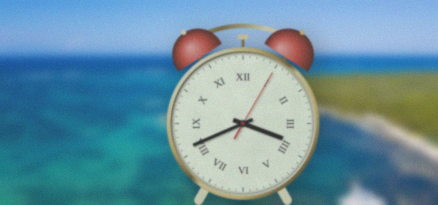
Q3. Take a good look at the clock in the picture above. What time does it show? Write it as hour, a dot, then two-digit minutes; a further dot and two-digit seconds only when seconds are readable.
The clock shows 3.41.05
